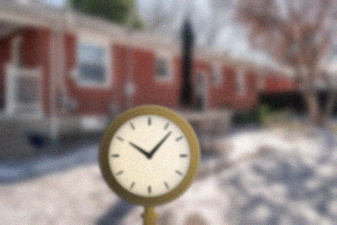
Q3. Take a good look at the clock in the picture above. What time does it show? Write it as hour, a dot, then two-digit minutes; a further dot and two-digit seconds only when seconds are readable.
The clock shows 10.07
